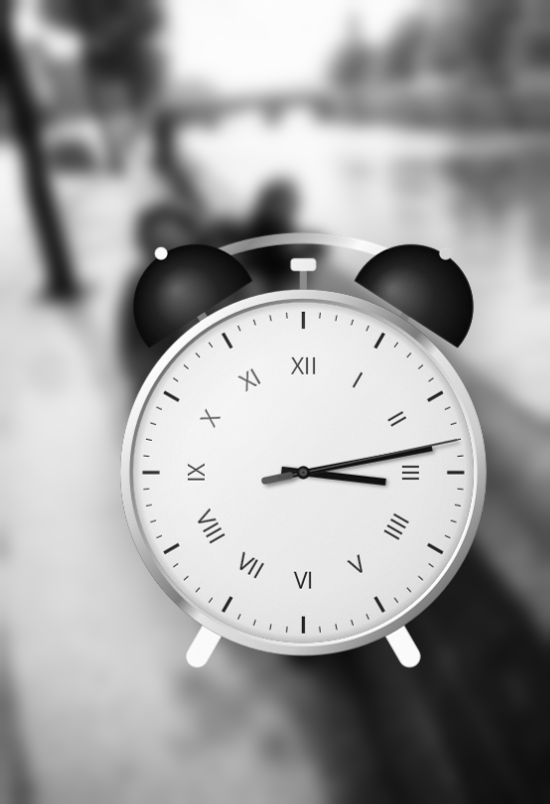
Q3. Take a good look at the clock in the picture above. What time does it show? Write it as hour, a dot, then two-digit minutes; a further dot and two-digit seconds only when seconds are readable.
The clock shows 3.13.13
